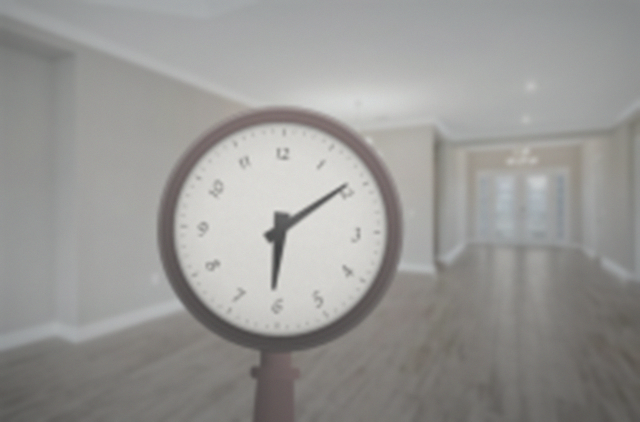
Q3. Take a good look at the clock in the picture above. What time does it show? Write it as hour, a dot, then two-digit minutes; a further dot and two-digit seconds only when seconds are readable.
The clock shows 6.09
